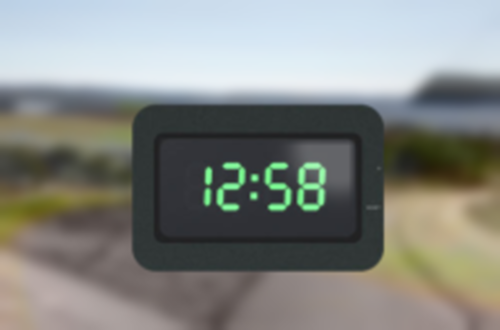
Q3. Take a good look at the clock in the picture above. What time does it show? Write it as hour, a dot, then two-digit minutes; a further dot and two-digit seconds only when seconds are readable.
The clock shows 12.58
